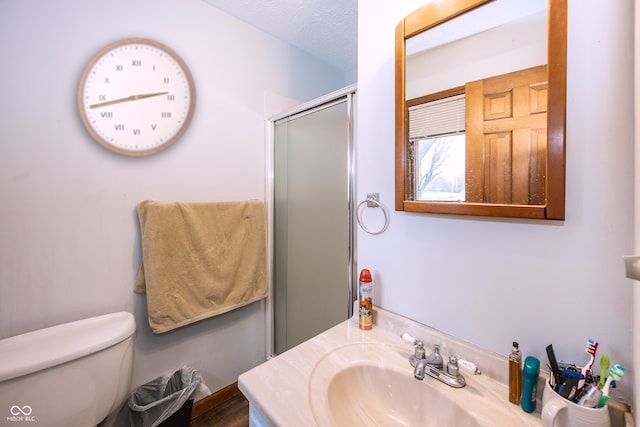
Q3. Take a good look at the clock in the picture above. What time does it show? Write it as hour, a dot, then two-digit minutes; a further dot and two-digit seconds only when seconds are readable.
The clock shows 2.43
